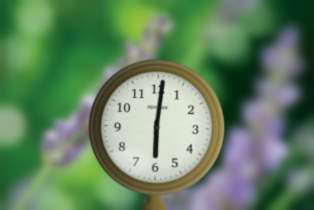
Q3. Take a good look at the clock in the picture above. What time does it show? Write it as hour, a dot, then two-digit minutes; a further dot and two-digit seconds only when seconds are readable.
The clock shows 6.01
